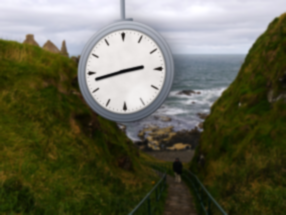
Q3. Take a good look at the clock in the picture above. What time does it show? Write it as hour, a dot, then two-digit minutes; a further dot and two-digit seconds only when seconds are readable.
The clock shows 2.43
